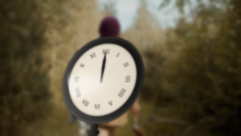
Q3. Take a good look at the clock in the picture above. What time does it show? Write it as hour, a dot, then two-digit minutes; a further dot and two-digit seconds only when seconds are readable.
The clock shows 12.00
